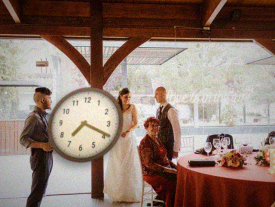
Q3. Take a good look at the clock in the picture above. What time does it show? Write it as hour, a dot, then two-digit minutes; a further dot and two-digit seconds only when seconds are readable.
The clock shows 7.19
